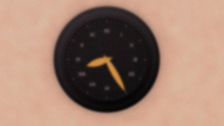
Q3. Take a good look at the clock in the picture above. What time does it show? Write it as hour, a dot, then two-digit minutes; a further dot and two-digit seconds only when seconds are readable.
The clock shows 8.25
